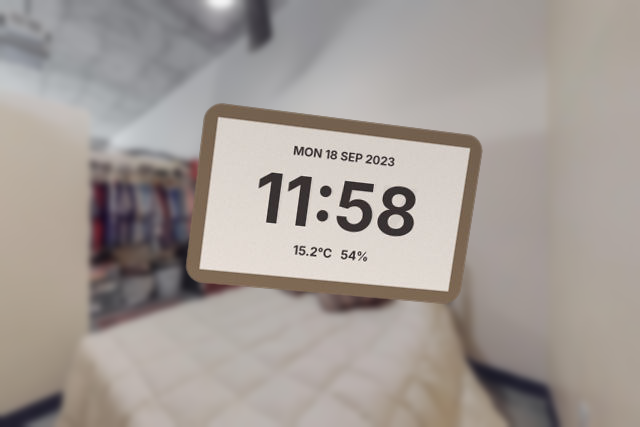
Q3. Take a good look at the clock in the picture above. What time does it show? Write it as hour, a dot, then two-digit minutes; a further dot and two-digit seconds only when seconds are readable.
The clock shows 11.58
